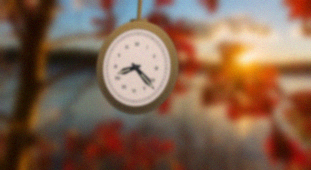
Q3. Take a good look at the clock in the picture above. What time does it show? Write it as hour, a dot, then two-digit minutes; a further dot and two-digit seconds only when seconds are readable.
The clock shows 8.22
